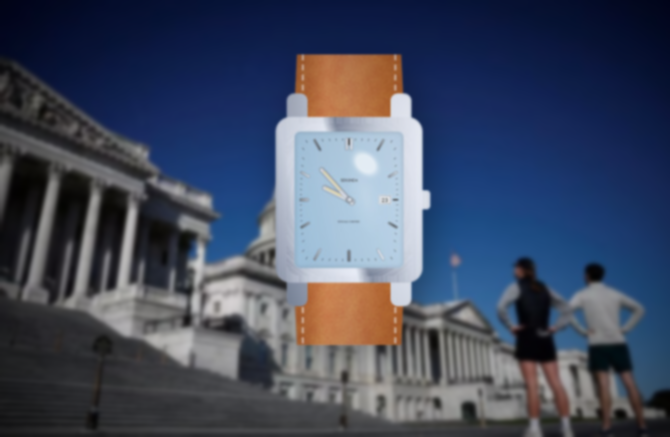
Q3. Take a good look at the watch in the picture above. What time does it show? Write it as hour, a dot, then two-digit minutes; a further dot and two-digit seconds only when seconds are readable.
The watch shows 9.53
